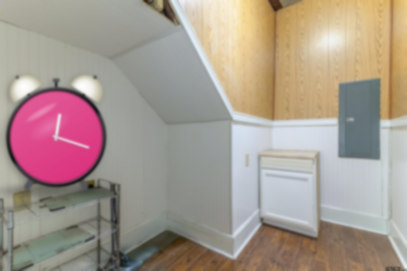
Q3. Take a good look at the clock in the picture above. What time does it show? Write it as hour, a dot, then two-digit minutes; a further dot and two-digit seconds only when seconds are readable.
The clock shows 12.18
